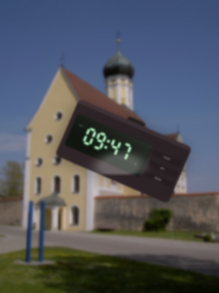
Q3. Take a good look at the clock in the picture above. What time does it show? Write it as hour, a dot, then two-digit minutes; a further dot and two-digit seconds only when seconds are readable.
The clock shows 9.47
